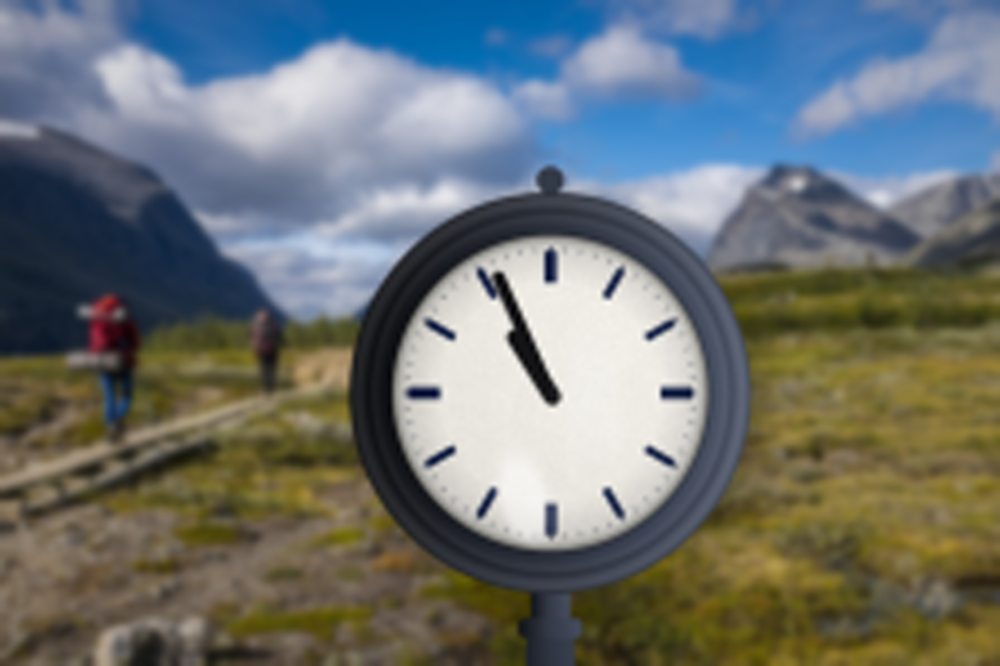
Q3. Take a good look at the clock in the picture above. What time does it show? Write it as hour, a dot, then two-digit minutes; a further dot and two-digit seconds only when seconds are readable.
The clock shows 10.56
